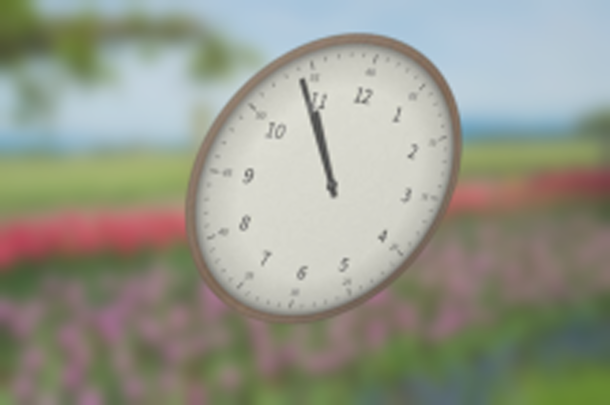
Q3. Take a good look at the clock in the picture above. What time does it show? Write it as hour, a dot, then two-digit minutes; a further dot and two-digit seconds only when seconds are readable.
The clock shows 10.54
